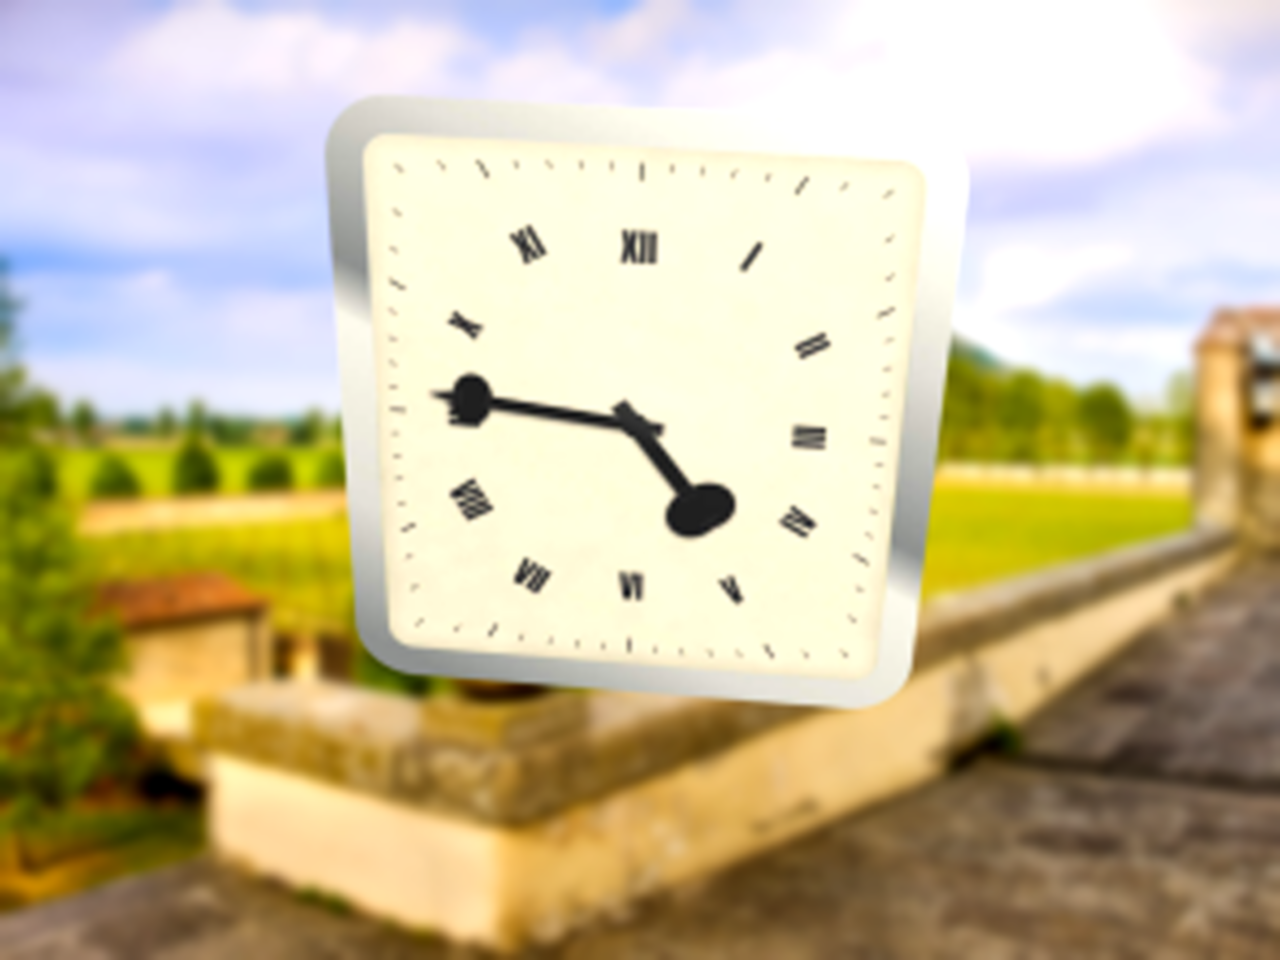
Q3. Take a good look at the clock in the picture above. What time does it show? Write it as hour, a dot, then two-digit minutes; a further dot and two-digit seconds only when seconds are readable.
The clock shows 4.46
